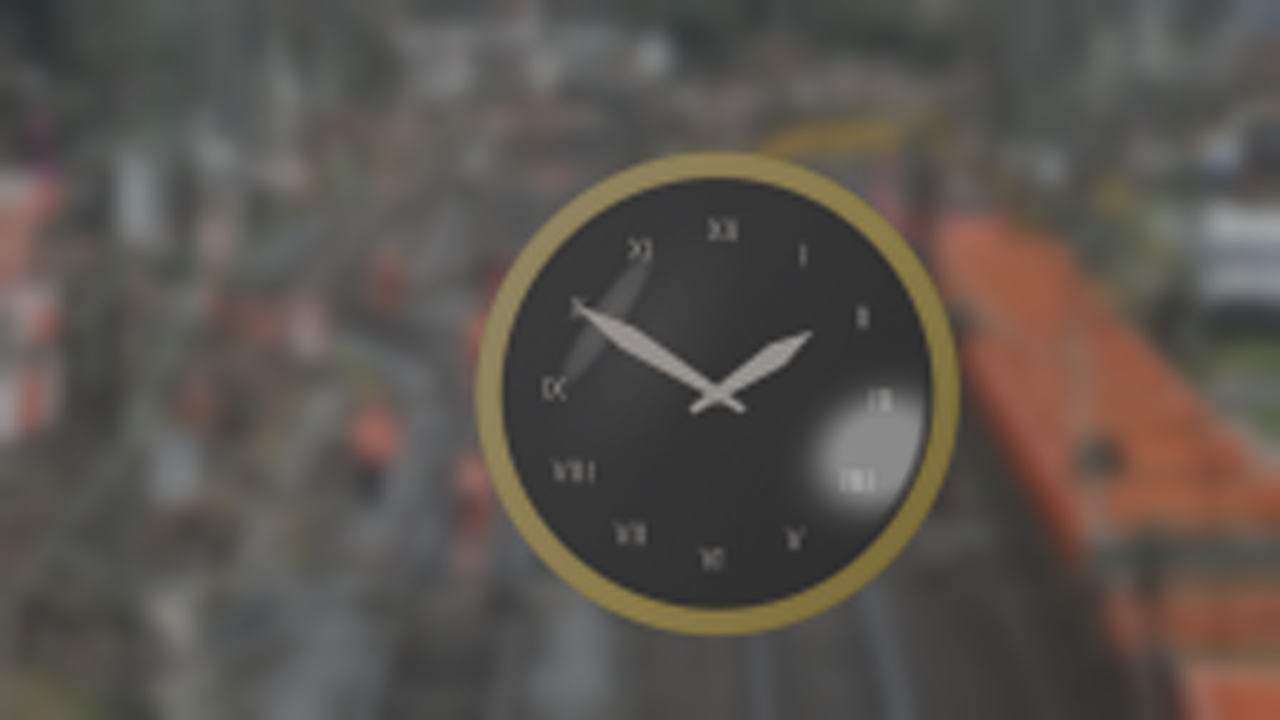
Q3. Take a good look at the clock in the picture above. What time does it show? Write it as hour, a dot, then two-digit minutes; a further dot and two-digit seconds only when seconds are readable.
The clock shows 1.50
